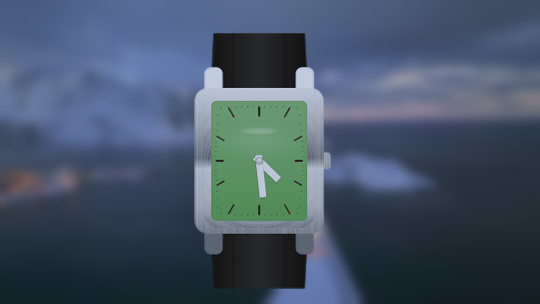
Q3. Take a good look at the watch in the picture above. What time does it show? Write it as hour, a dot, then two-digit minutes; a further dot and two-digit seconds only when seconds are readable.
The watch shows 4.29
